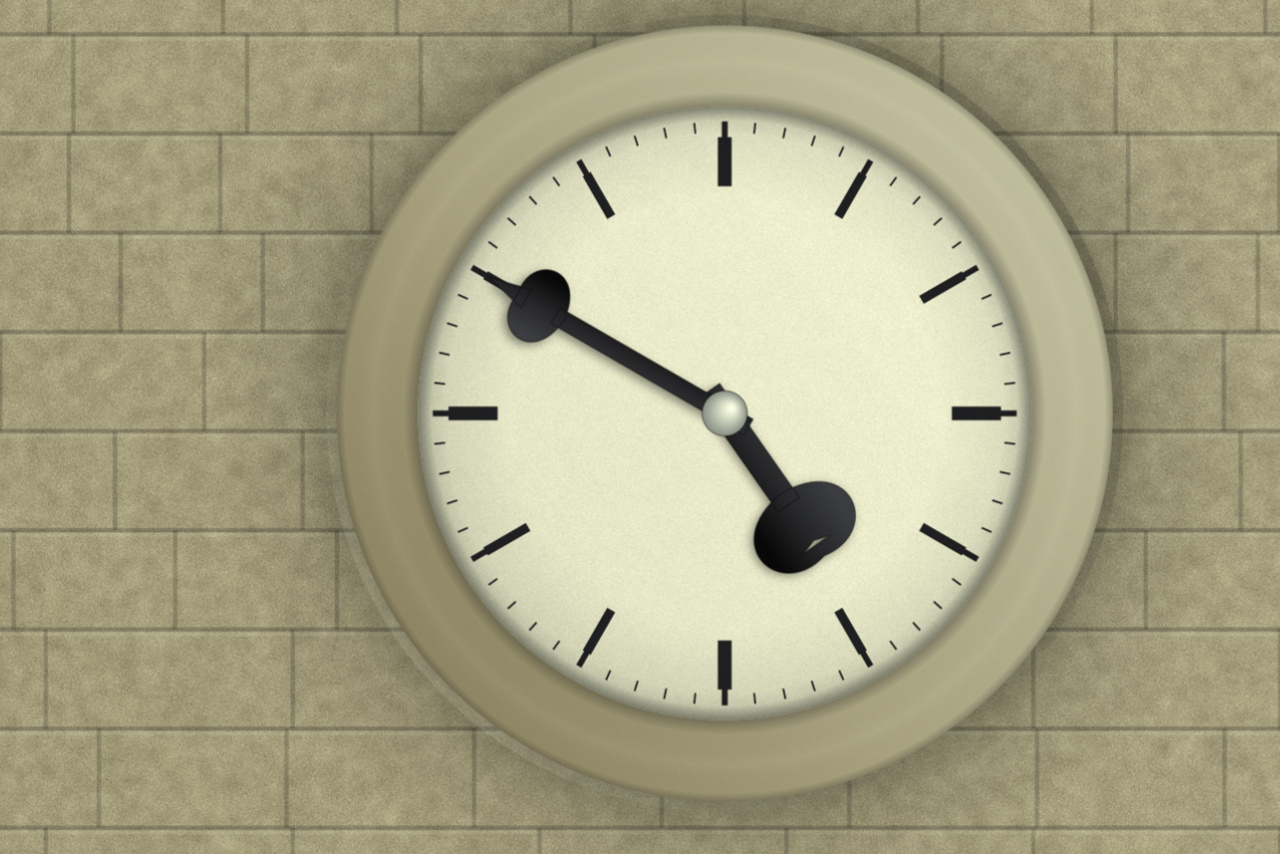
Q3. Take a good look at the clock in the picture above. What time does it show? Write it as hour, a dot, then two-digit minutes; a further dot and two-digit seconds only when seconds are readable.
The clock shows 4.50
